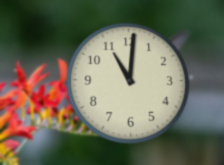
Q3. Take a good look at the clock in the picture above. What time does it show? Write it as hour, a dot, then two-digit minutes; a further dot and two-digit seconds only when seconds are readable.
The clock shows 11.01
